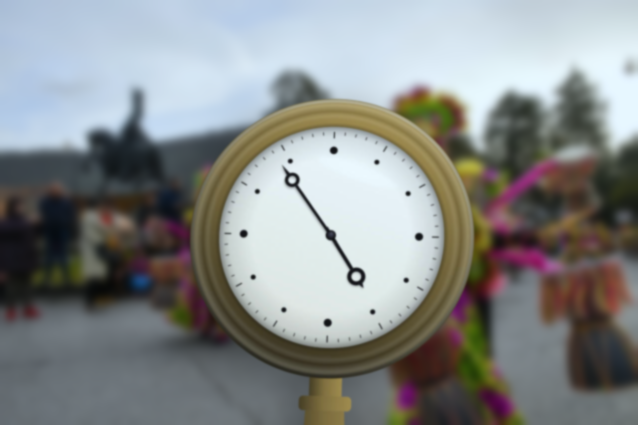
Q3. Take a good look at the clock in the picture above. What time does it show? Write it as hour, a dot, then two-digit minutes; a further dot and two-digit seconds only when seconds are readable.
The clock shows 4.54
